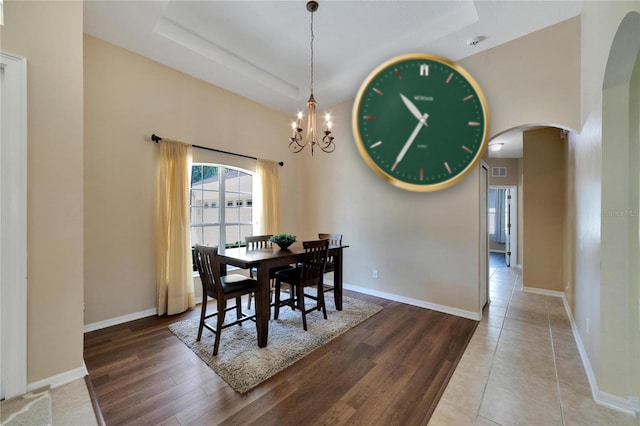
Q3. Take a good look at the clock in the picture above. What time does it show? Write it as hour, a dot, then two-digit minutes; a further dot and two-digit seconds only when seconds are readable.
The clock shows 10.35
